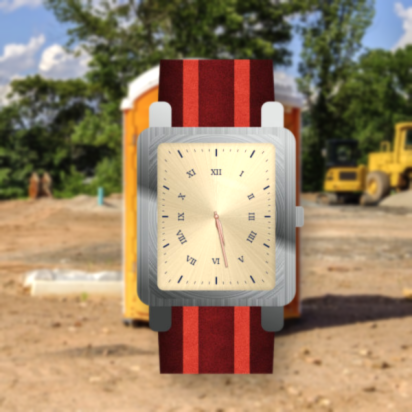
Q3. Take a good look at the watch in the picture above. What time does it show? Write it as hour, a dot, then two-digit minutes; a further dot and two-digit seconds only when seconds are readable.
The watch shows 5.28
